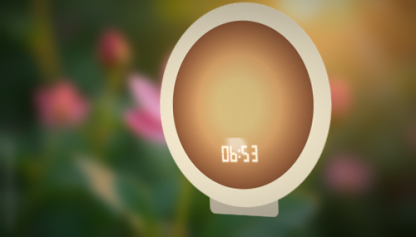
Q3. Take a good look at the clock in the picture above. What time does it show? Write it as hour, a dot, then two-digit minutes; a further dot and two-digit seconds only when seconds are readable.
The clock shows 6.53
